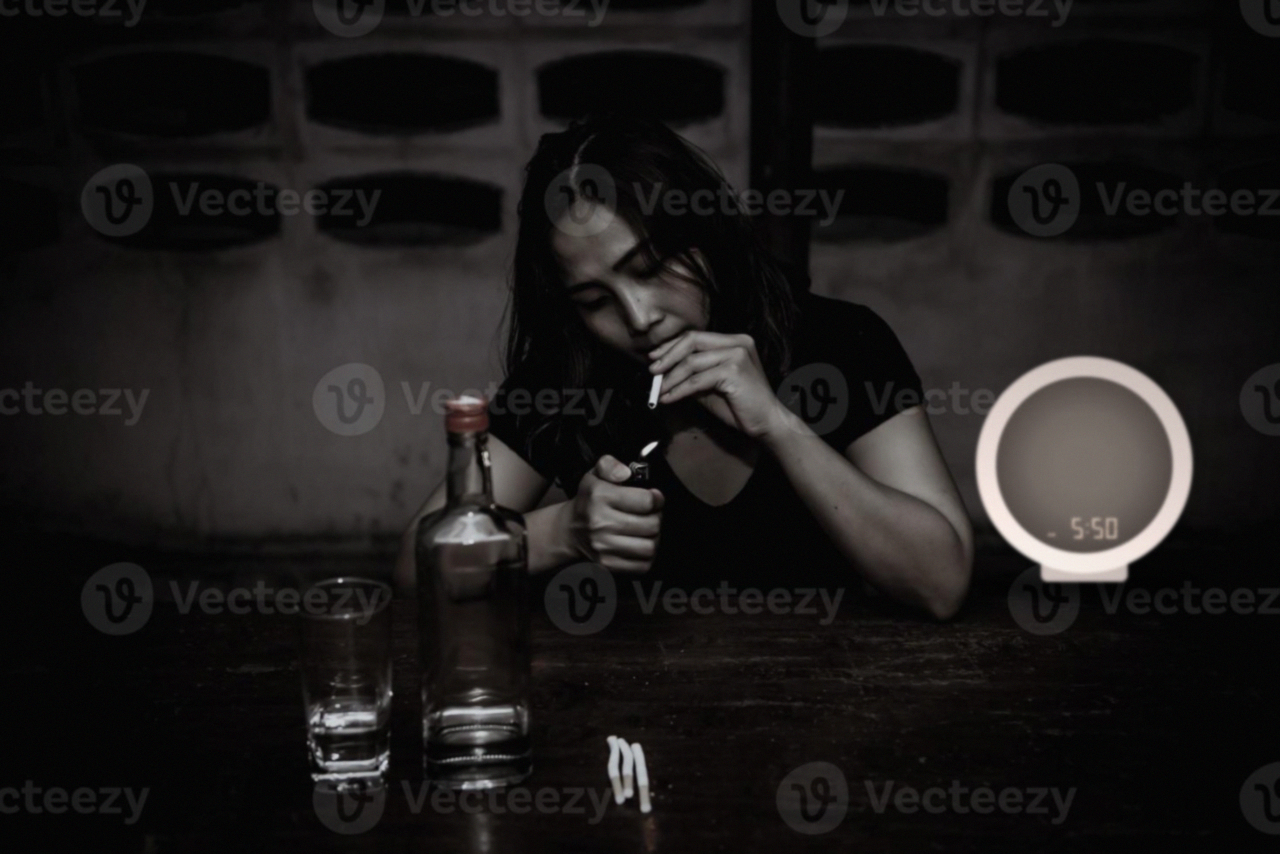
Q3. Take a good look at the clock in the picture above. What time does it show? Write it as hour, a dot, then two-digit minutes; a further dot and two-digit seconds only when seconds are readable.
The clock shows 5.50
